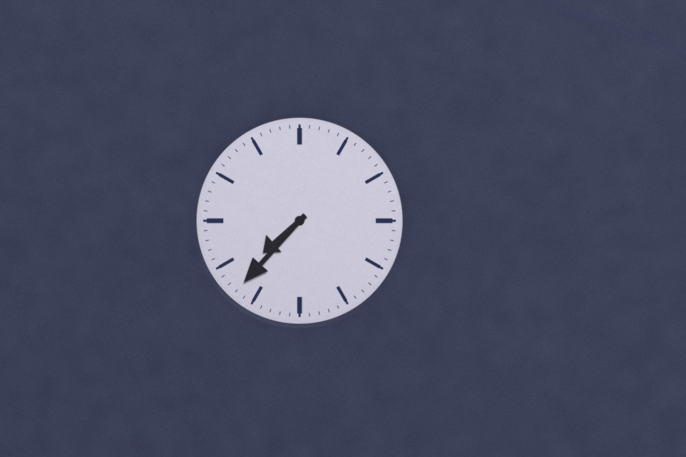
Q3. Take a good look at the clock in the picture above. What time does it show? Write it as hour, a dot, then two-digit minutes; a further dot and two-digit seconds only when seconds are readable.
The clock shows 7.37
